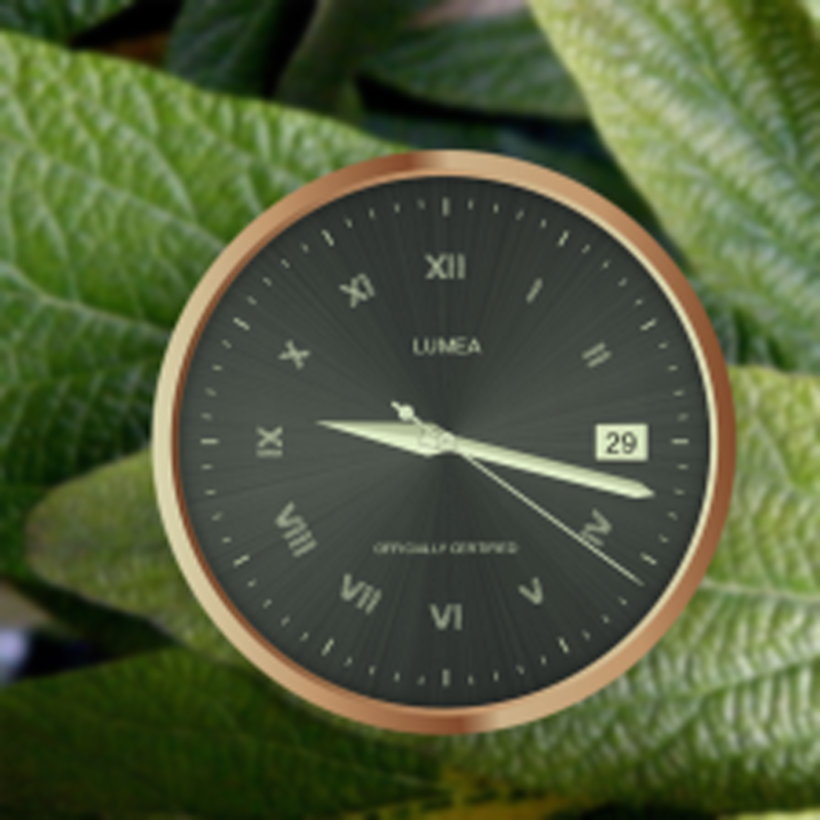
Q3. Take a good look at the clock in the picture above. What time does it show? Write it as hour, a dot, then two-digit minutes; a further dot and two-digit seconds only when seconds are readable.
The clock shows 9.17.21
